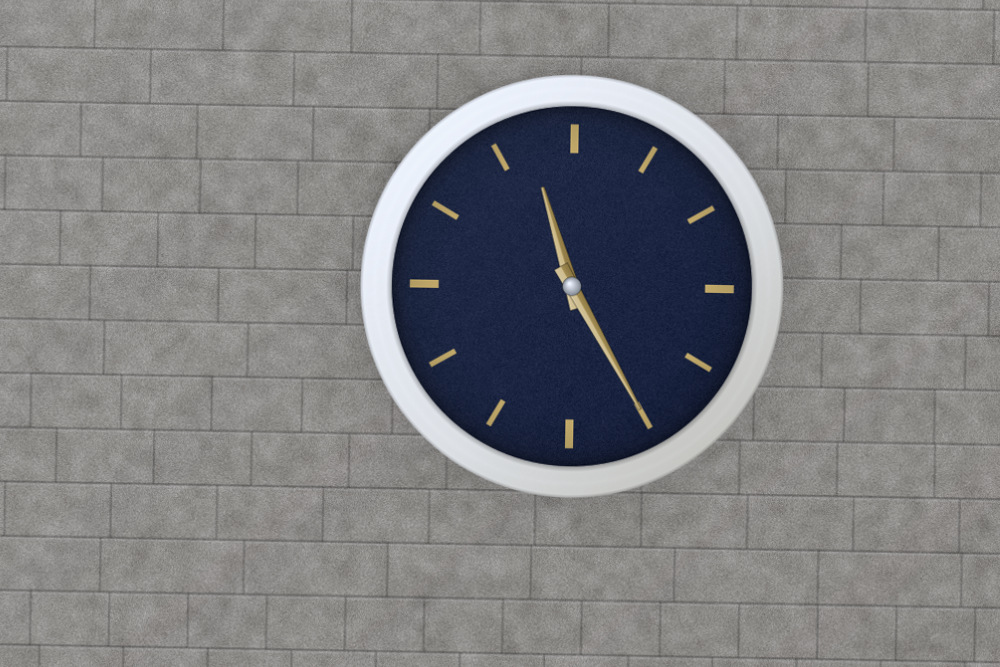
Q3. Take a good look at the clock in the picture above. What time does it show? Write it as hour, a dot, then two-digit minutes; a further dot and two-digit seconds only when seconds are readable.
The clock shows 11.25
